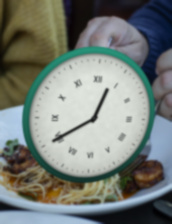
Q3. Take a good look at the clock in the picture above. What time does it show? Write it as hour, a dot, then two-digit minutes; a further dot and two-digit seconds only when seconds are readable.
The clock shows 12.40
